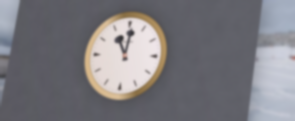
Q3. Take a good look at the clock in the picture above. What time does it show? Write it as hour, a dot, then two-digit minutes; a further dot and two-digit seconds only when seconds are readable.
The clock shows 11.01
